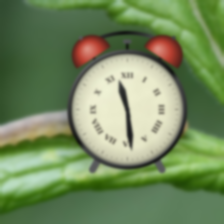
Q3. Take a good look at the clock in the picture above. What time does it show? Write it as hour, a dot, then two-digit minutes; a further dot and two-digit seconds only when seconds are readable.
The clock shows 11.29
